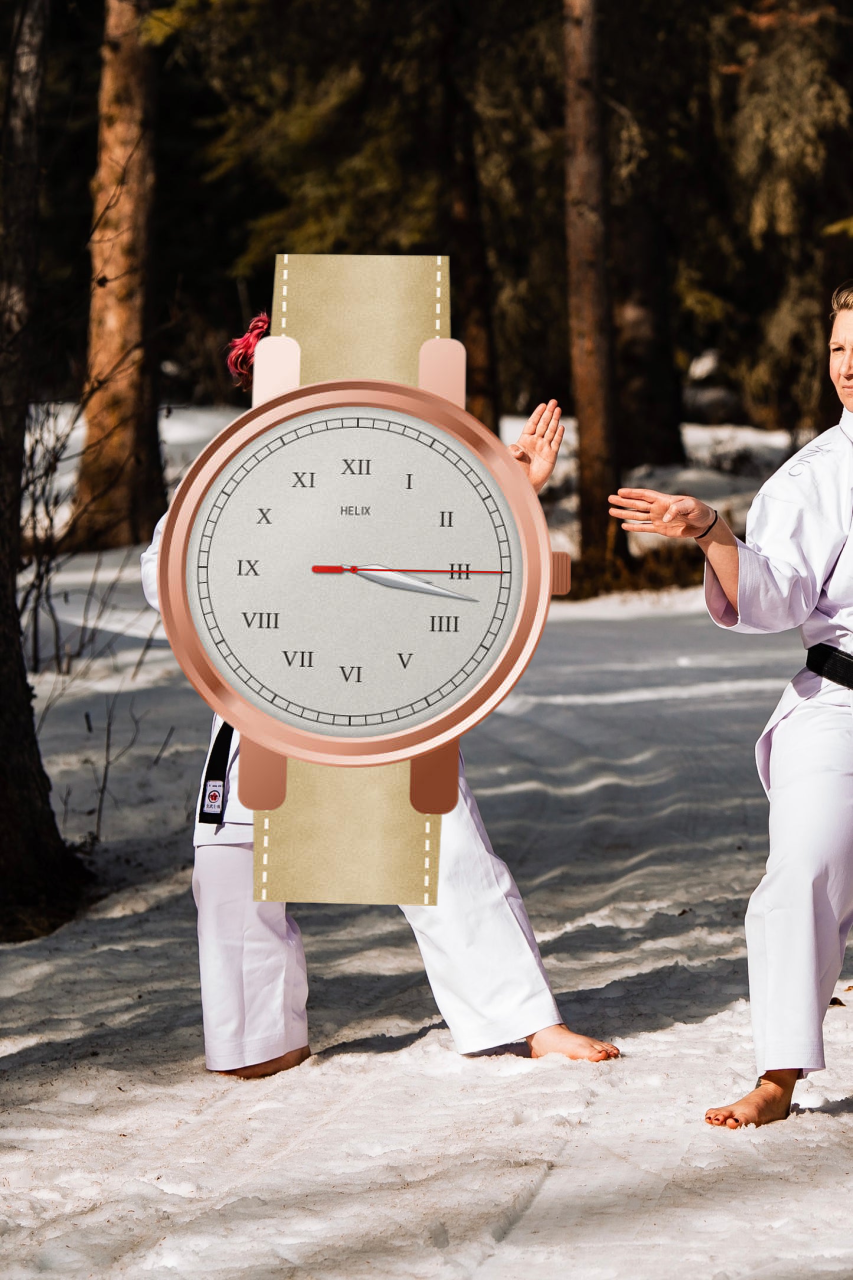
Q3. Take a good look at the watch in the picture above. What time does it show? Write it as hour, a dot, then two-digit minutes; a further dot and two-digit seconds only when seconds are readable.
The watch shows 3.17.15
